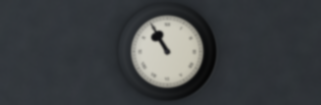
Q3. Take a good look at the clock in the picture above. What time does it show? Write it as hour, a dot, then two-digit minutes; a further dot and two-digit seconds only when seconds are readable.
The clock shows 10.55
